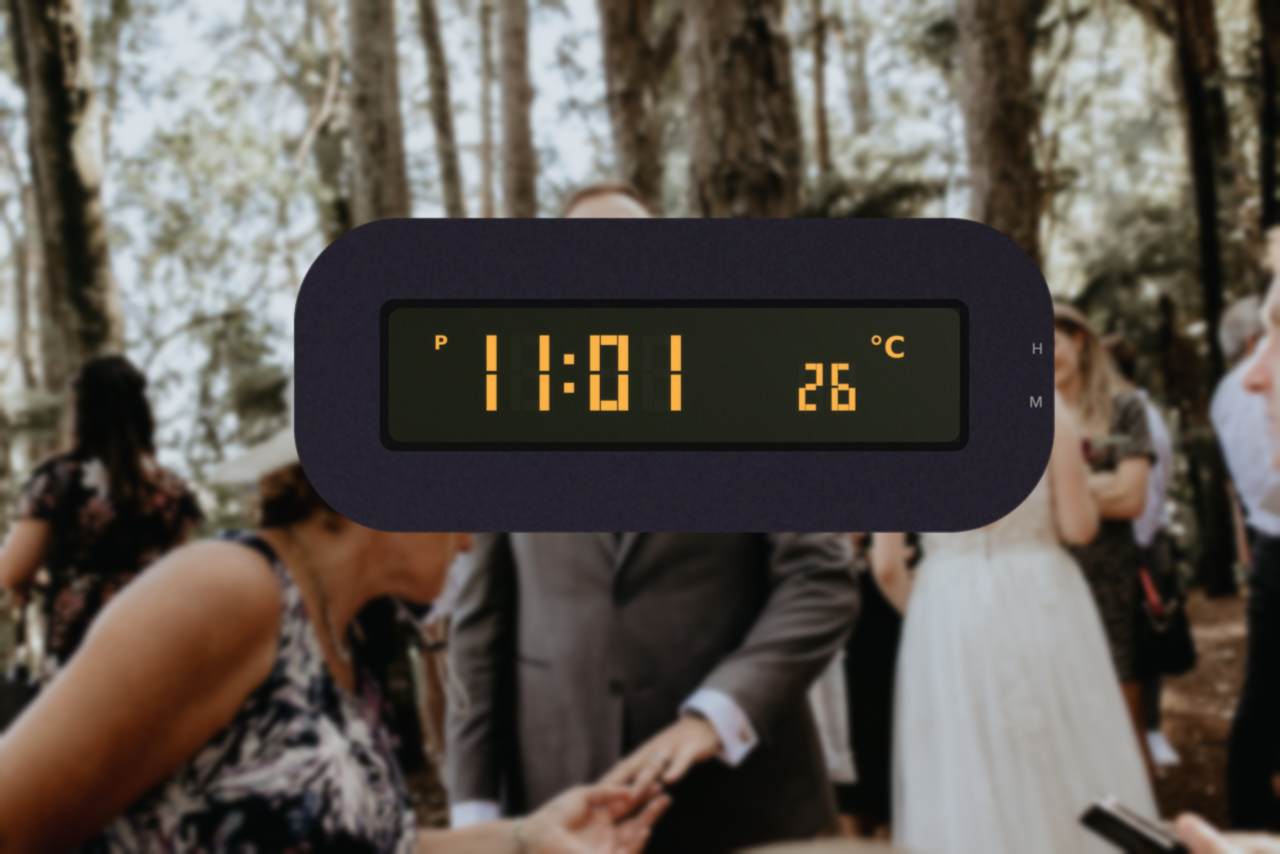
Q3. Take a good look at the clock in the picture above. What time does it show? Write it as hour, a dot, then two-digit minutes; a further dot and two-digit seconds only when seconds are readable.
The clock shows 11.01
